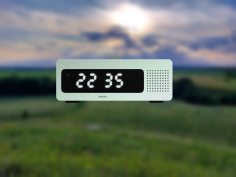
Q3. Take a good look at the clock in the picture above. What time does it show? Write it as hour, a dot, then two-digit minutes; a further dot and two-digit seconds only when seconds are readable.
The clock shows 22.35
